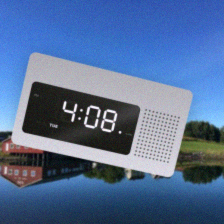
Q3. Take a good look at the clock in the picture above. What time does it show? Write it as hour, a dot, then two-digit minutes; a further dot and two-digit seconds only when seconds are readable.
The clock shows 4.08
